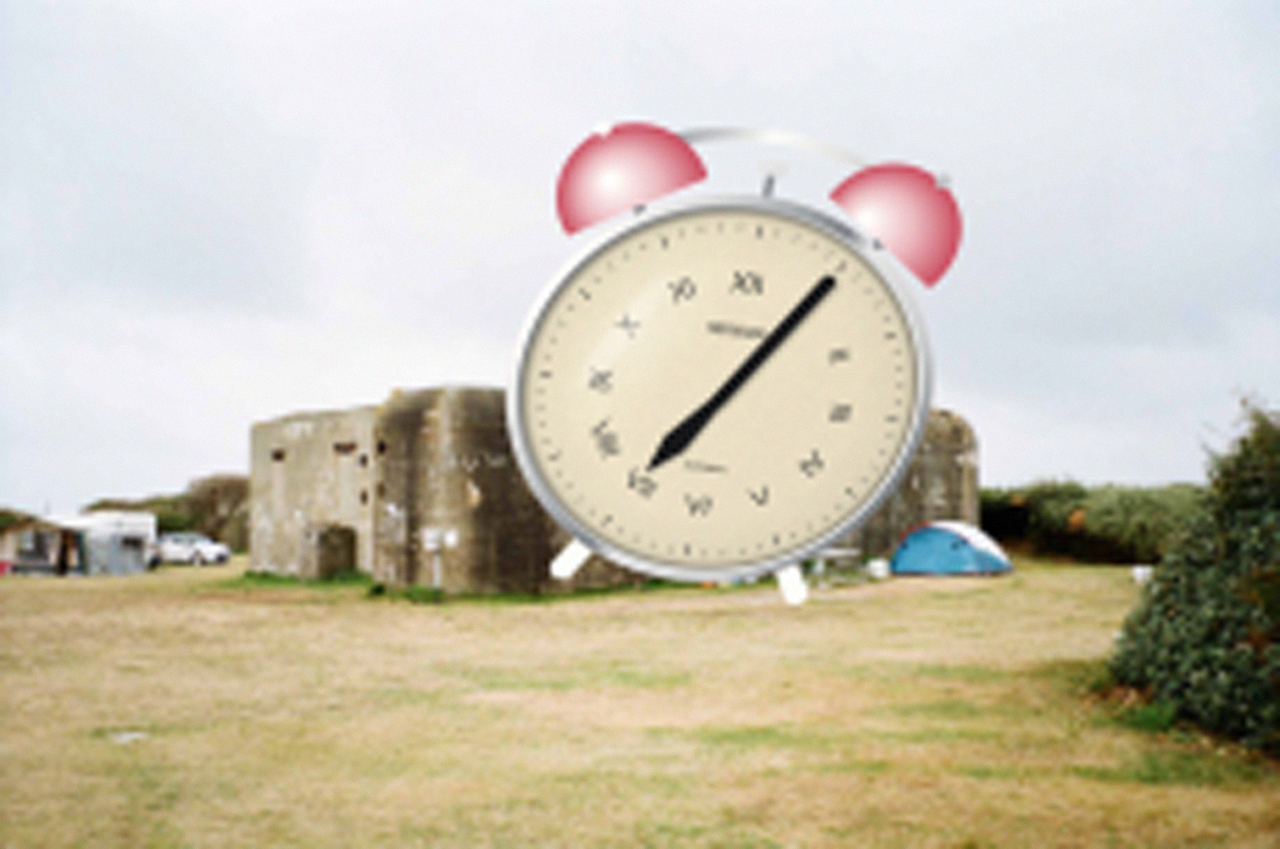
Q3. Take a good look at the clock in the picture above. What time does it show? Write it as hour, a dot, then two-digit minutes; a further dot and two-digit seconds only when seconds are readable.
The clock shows 7.05
